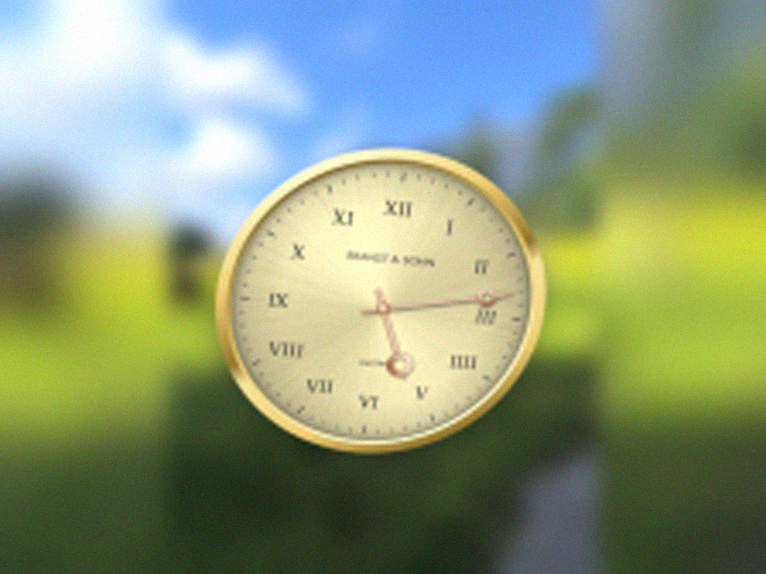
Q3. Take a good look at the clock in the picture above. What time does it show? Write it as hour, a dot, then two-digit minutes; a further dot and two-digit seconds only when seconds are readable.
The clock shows 5.13
